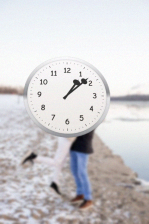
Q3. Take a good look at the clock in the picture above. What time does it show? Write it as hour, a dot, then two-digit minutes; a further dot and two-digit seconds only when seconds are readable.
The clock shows 1.08
